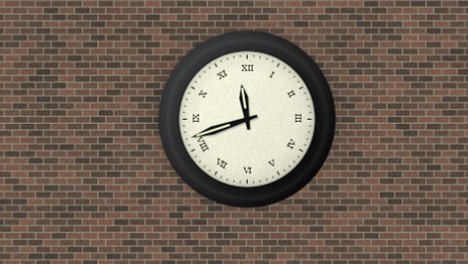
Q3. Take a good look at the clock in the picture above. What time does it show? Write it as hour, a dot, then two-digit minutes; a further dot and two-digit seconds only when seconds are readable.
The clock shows 11.42
